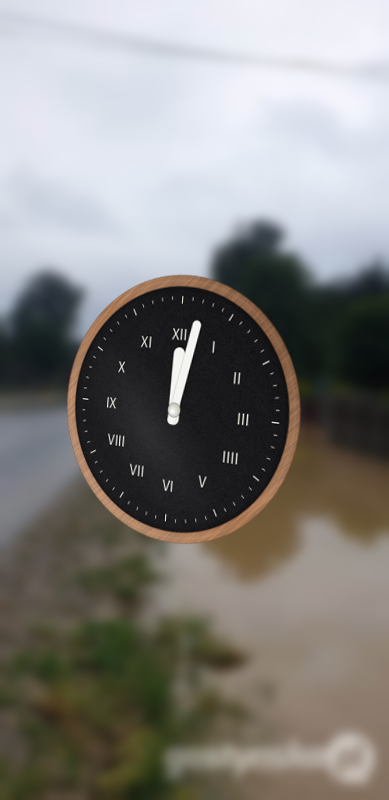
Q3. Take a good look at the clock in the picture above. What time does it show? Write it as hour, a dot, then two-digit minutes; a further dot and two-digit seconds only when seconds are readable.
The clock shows 12.02
